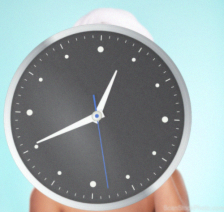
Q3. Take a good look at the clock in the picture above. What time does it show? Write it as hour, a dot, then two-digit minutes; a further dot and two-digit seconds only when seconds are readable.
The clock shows 12.40.28
